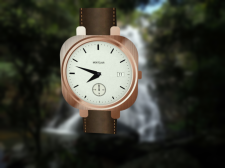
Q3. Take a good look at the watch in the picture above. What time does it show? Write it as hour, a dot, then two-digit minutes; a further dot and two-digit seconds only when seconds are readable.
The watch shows 7.48
